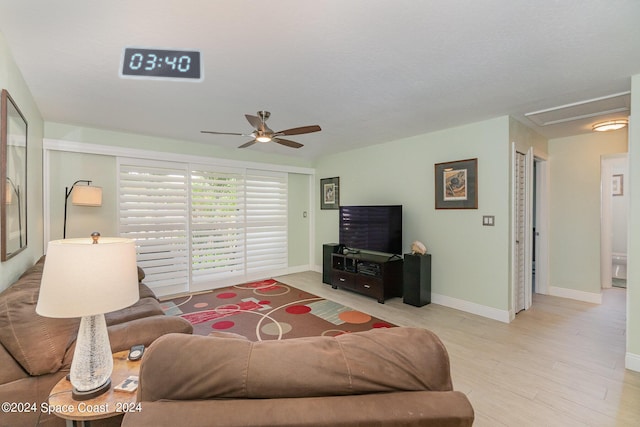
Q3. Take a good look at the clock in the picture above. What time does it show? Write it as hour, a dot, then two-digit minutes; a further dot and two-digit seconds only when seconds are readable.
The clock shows 3.40
